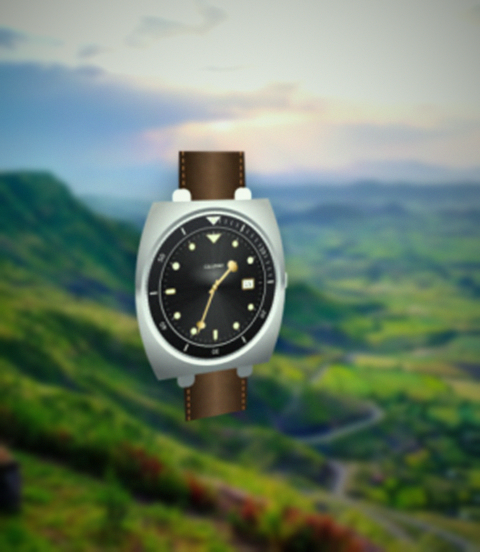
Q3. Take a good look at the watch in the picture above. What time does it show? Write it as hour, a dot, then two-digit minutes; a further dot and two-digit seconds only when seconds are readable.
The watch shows 1.34
